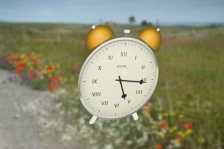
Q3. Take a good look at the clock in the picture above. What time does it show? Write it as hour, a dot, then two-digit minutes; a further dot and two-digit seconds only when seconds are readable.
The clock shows 5.16
